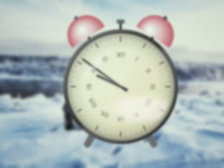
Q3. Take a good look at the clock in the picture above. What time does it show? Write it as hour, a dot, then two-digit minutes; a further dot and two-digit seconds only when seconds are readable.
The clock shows 9.51
